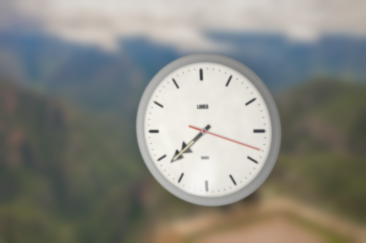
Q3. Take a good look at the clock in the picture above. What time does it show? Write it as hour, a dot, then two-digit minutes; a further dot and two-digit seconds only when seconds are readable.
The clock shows 7.38.18
